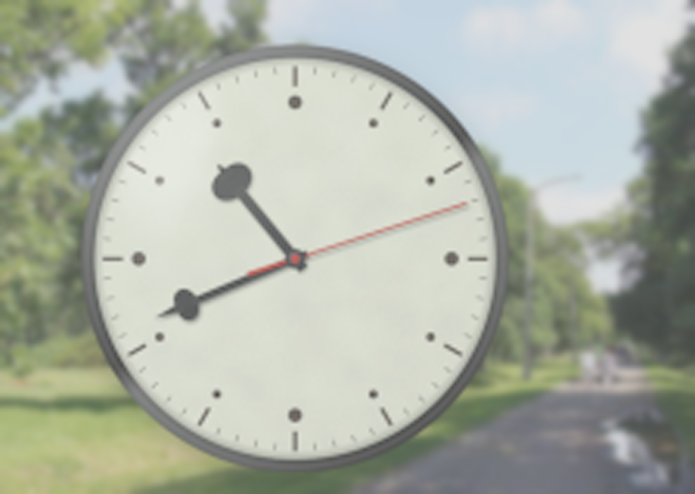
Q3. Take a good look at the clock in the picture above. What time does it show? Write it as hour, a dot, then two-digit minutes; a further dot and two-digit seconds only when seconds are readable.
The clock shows 10.41.12
